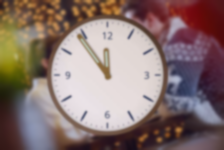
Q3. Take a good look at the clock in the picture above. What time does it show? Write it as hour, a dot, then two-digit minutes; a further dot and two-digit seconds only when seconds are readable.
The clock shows 11.54
